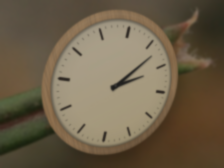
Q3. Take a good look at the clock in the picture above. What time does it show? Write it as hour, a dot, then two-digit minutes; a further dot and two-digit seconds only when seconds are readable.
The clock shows 2.07
